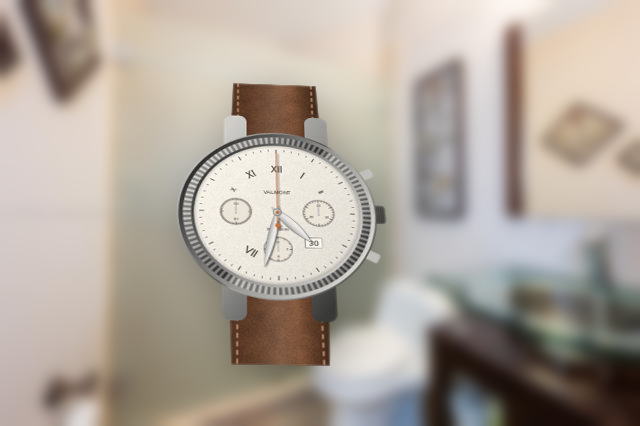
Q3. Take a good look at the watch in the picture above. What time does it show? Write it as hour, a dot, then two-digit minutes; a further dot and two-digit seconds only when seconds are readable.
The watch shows 4.32
